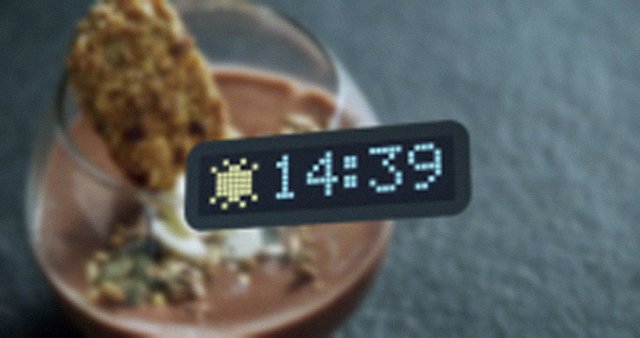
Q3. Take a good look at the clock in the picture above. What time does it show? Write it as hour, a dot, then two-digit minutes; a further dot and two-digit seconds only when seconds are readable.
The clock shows 14.39
